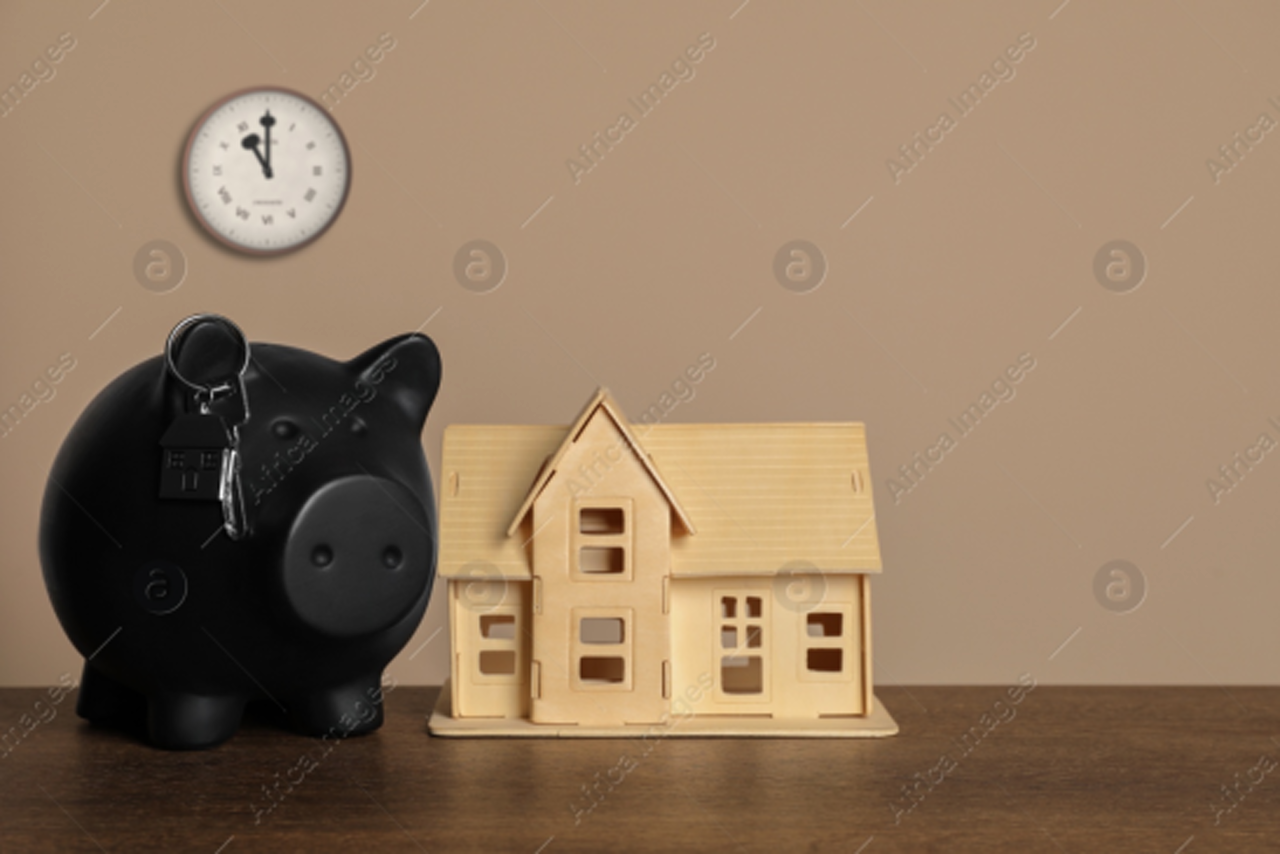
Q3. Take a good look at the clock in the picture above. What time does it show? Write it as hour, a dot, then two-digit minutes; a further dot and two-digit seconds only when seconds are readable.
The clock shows 11.00
